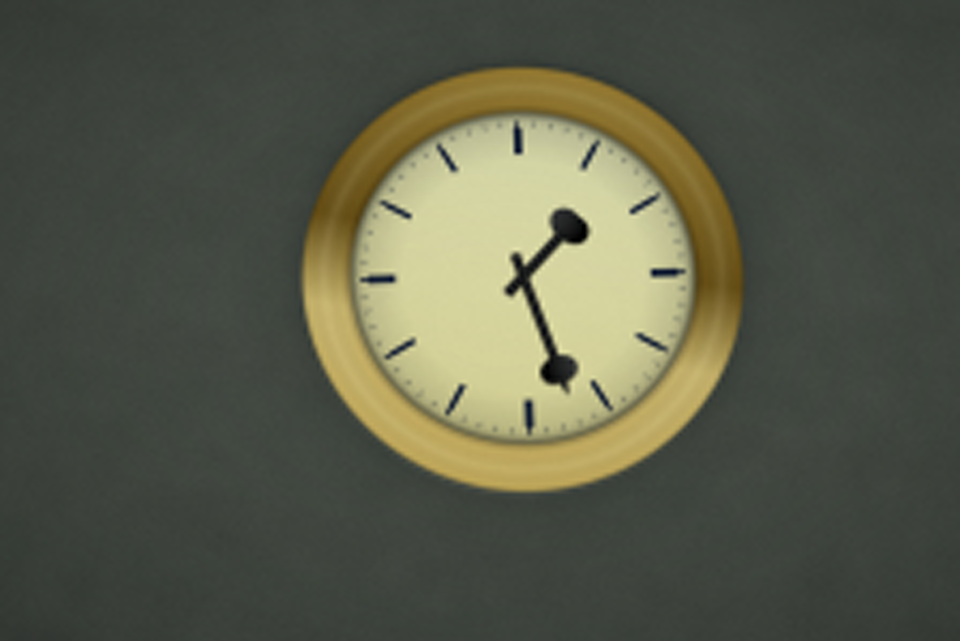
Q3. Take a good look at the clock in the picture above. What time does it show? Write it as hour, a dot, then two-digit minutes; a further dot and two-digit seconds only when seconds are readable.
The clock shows 1.27
